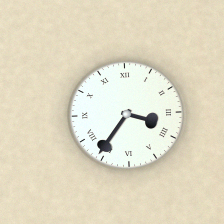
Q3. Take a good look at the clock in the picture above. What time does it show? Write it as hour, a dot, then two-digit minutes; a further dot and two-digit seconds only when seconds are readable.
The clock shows 3.36
